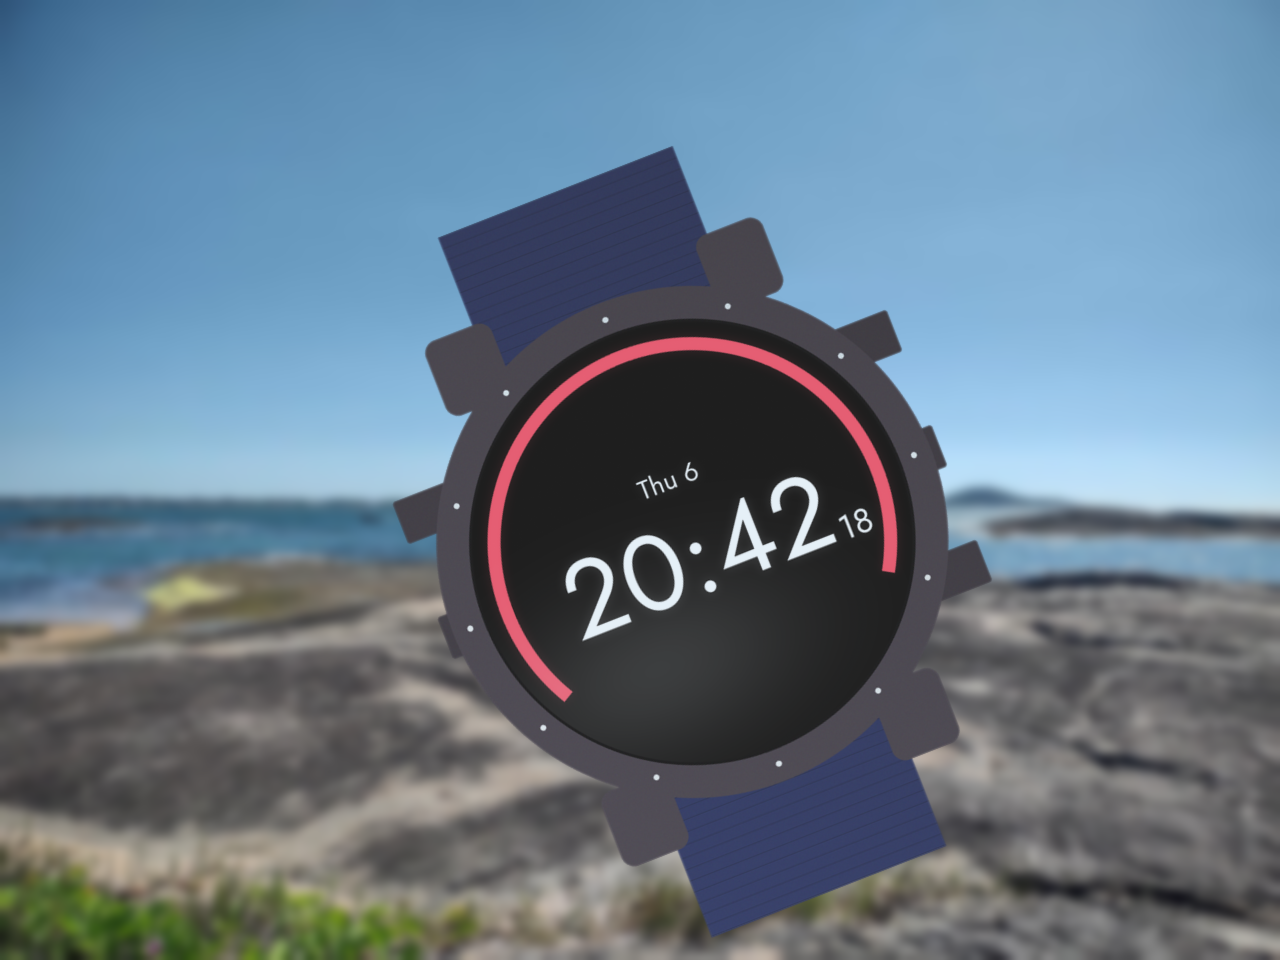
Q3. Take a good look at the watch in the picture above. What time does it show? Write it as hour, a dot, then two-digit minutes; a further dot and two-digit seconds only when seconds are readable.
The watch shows 20.42.18
